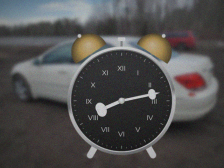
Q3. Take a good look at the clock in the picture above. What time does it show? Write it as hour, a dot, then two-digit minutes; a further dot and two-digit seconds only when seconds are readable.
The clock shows 8.13
